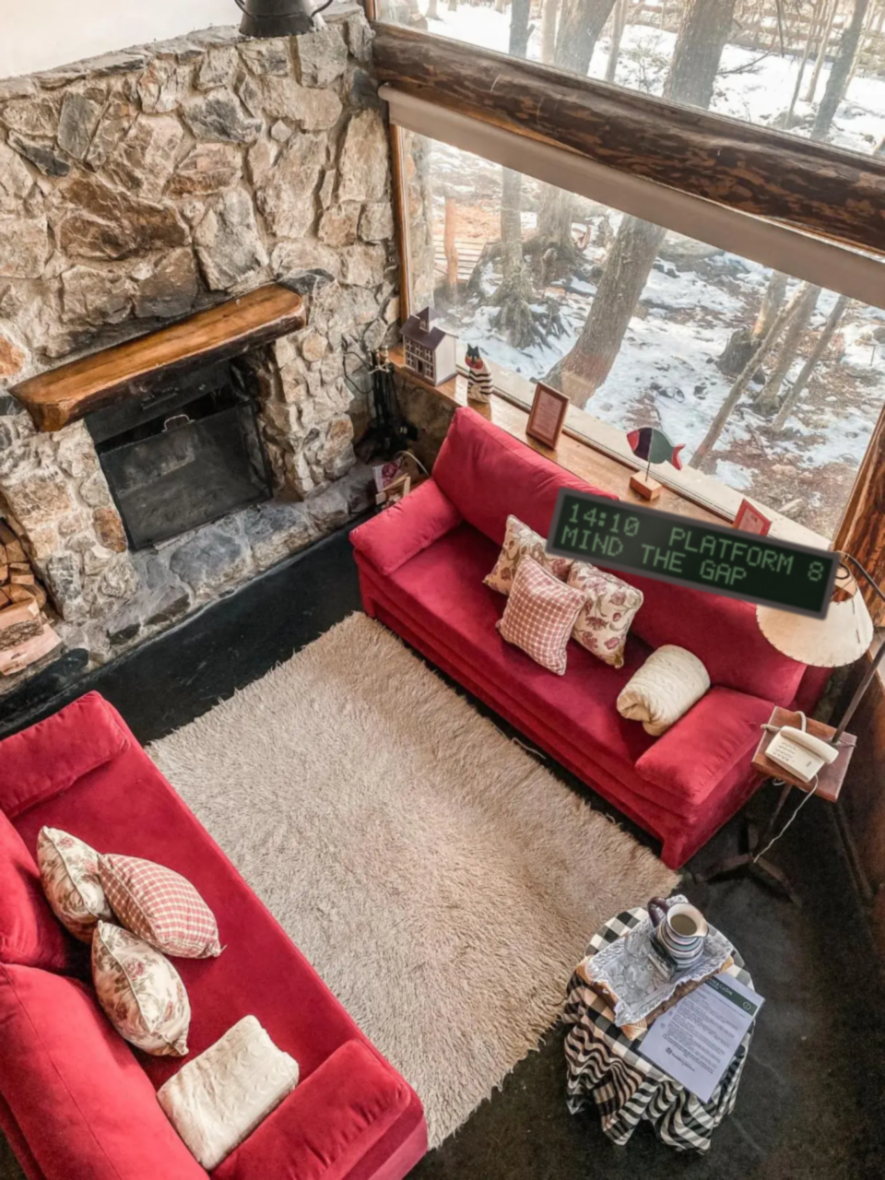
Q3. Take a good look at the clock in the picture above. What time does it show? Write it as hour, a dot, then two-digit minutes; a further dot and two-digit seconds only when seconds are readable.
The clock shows 14.10
